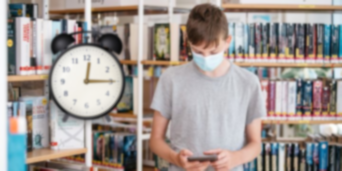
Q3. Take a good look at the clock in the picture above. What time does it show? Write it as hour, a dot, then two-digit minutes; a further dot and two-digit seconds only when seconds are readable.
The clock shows 12.15
